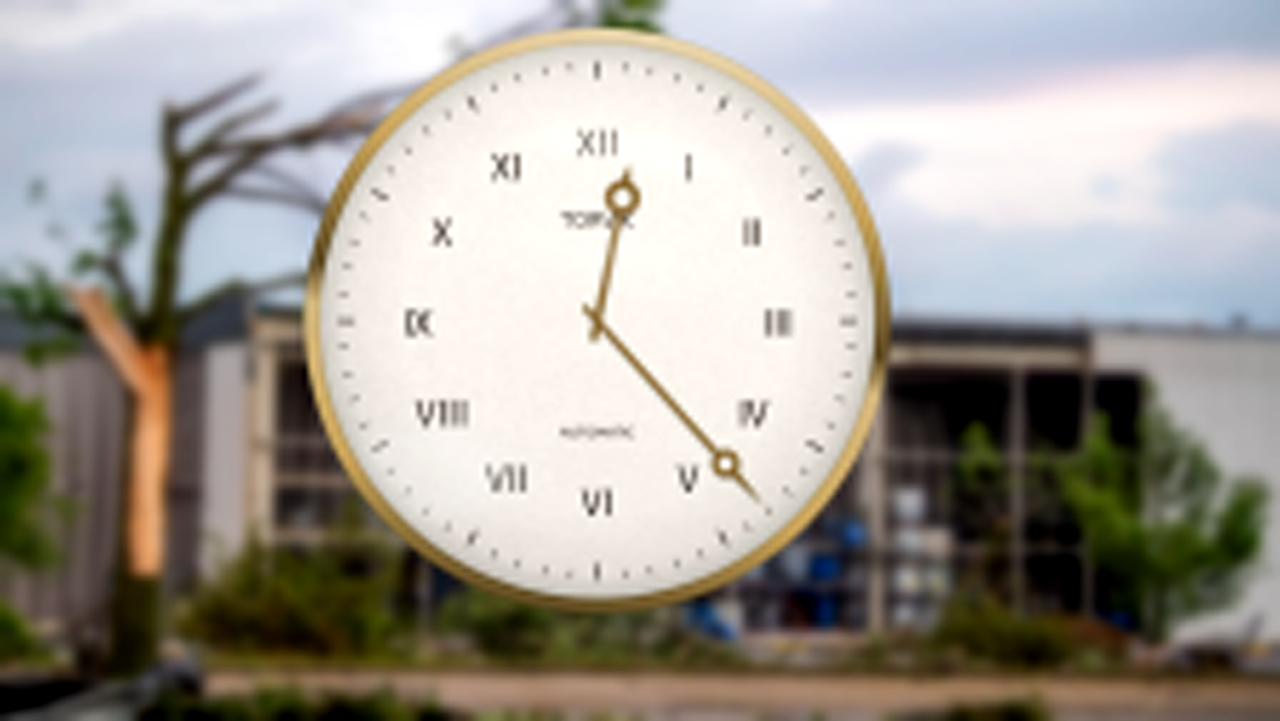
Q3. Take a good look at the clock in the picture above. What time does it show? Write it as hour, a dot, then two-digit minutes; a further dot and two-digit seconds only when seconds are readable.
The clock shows 12.23
